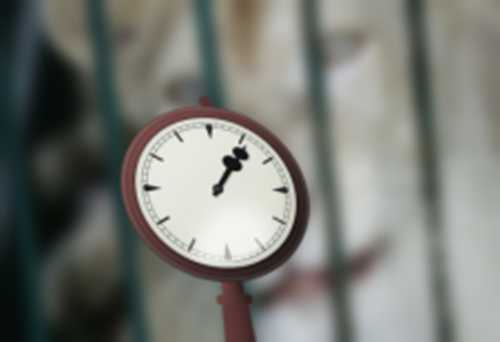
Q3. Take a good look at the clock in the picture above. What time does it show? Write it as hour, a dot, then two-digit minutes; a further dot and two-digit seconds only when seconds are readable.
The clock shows 1.06
